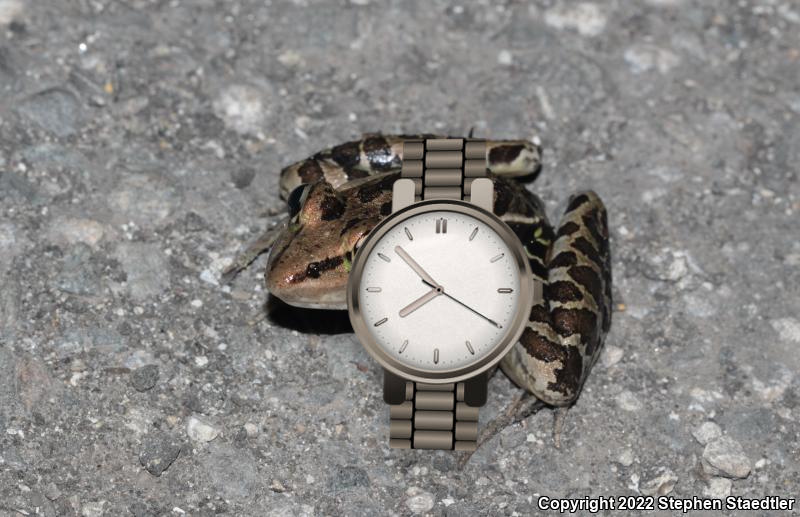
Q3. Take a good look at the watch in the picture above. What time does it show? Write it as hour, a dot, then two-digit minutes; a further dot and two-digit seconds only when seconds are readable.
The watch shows 7.52.20
